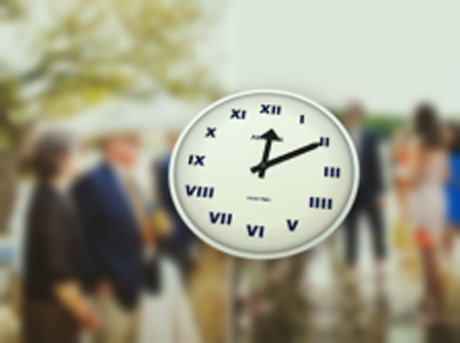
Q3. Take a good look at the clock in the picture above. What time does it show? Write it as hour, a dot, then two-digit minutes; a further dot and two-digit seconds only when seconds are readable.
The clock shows 12.10
